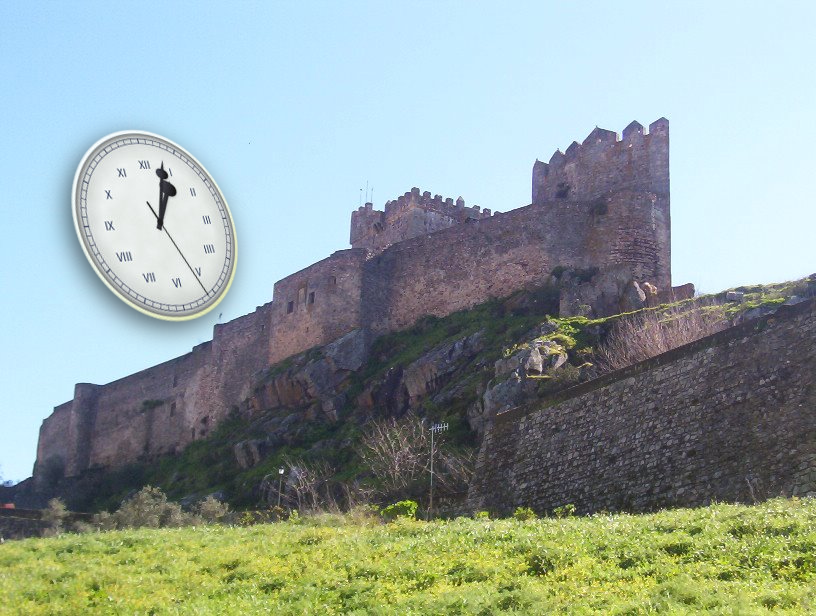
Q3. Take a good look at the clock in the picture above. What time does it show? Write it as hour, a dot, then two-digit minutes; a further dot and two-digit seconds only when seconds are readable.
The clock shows 1.03.26
